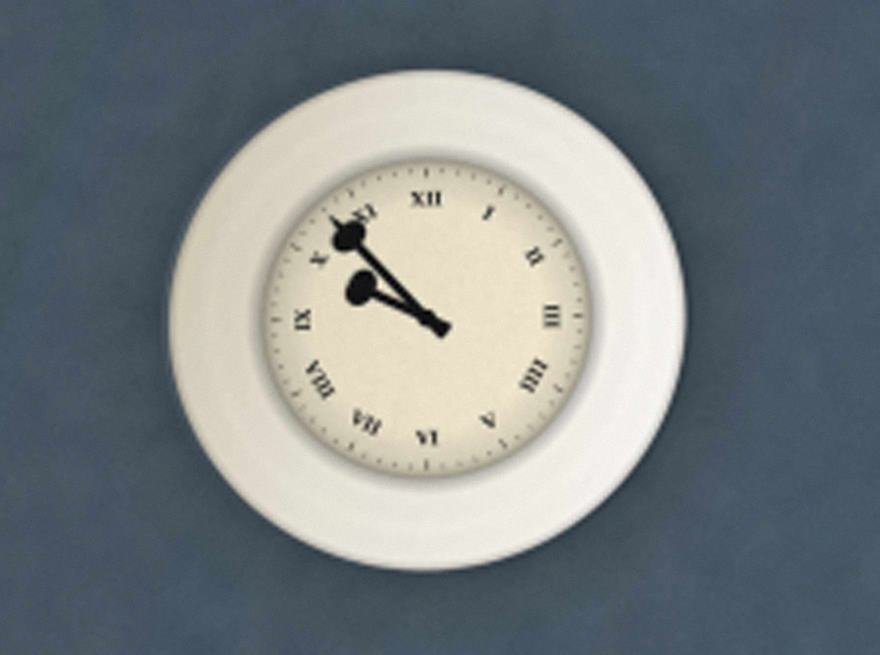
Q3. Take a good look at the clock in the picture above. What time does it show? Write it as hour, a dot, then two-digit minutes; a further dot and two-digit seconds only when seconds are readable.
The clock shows 9.53
